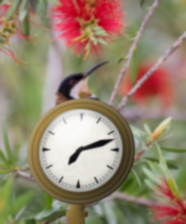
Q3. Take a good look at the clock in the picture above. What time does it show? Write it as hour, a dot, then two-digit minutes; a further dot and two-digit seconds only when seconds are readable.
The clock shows 7.12
